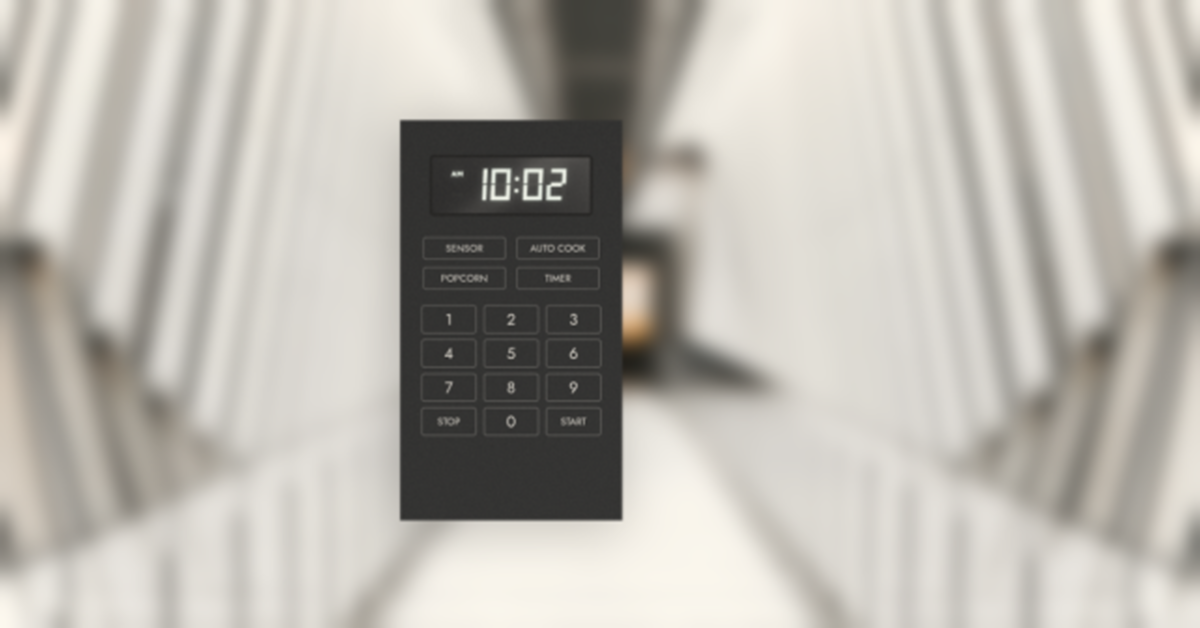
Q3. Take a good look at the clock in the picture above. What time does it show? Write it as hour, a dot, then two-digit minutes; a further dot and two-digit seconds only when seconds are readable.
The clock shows 10.02
